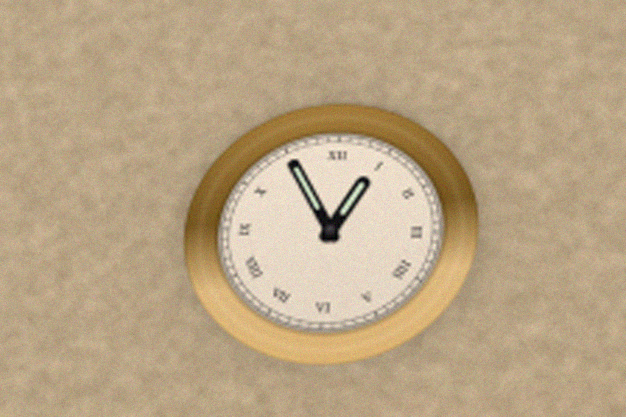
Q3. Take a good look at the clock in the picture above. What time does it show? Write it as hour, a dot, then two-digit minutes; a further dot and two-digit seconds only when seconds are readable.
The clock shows 12.55
